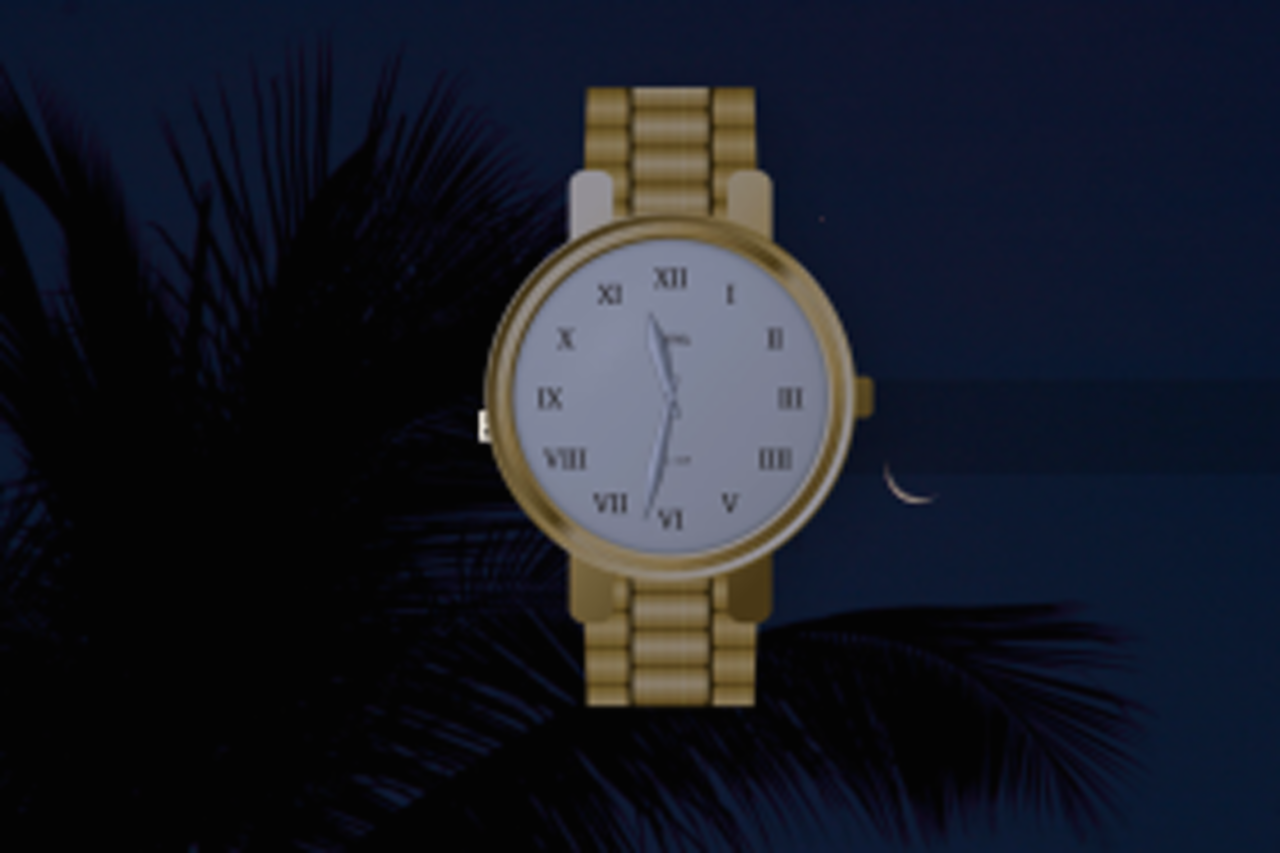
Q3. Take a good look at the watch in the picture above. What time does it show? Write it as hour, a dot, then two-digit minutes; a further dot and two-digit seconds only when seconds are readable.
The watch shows 11.32
